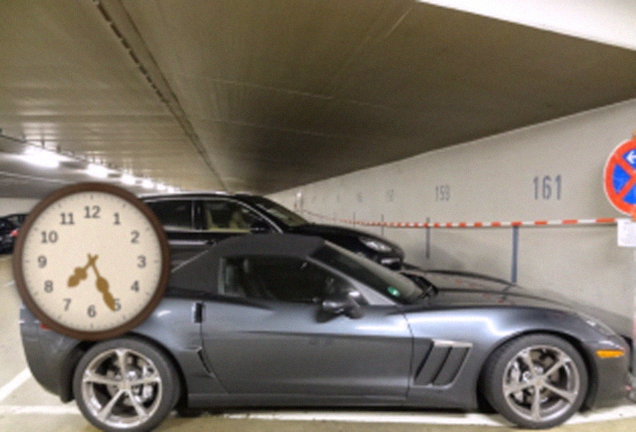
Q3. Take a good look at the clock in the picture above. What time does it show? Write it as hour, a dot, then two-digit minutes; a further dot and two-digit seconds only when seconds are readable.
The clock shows 7.26
